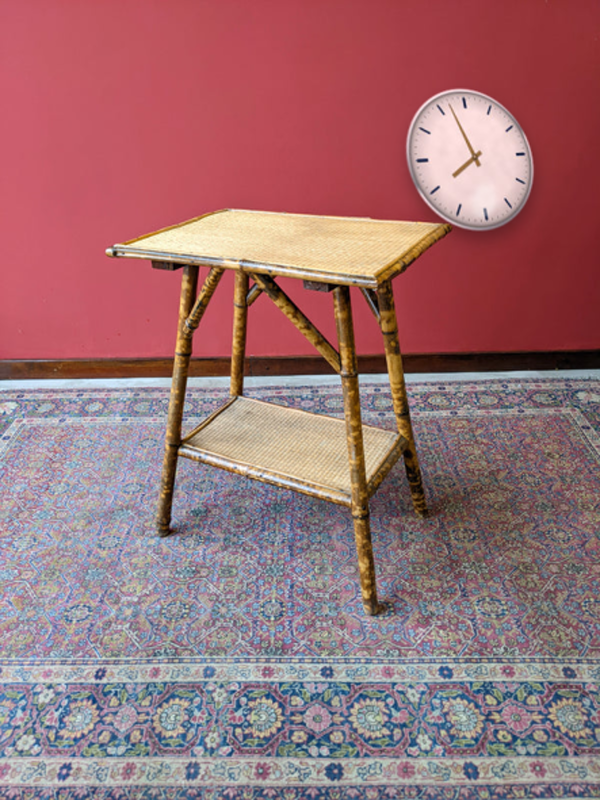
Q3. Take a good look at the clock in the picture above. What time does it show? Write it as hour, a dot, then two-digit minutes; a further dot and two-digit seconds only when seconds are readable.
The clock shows 7.57
